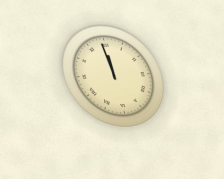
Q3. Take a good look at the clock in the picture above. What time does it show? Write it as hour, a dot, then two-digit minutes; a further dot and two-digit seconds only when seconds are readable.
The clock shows 11.59
